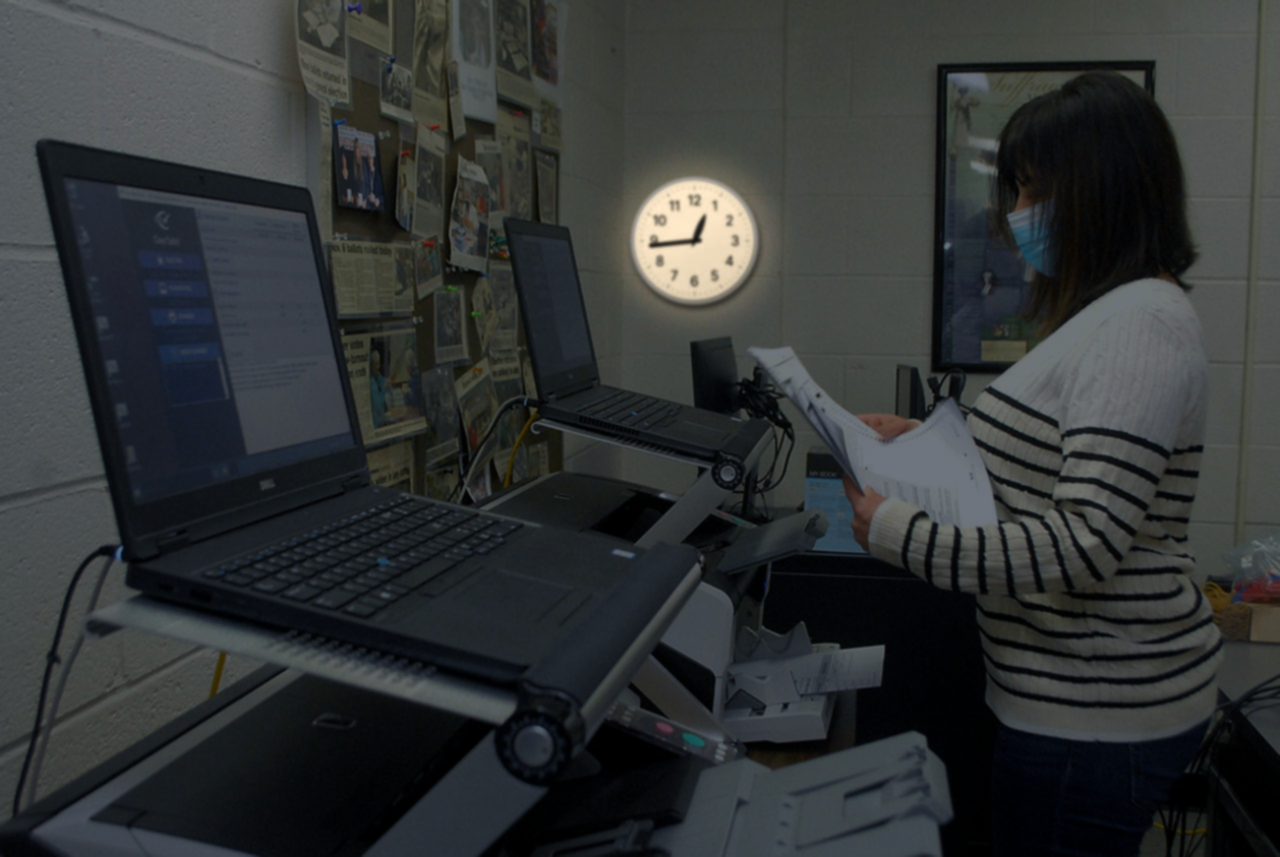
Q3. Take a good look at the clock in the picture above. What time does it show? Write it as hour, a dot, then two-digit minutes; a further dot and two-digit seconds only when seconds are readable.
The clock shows 12.44
